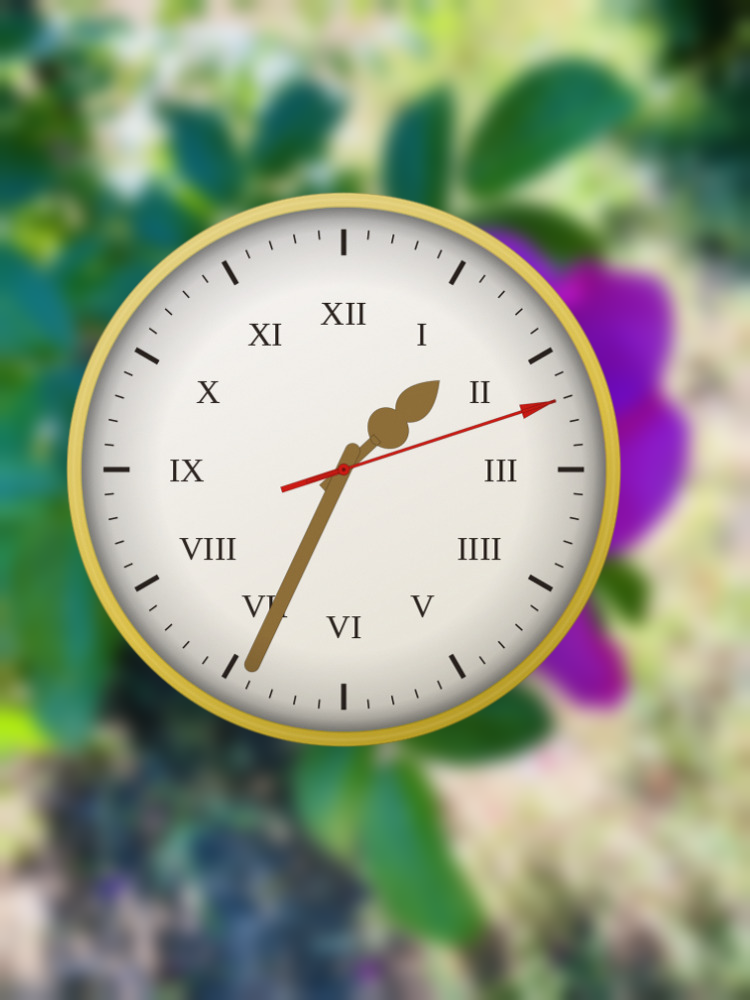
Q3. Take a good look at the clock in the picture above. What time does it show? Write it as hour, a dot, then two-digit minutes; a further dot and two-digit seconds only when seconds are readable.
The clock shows 1.34.12
